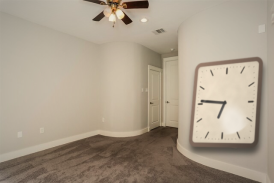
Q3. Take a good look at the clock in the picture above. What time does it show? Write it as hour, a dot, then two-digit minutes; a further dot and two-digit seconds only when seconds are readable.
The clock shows 6.46
